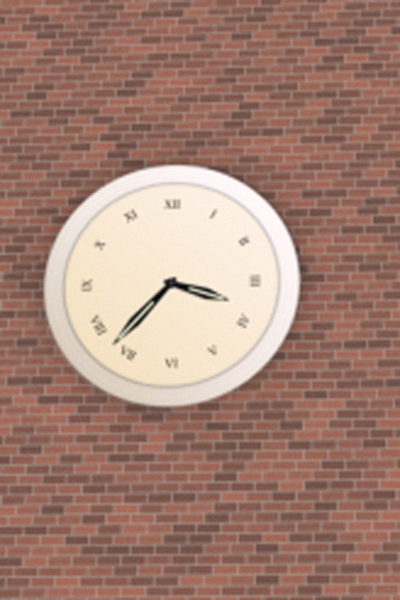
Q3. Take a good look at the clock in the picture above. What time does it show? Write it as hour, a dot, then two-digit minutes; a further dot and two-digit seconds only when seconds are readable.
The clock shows 3.37
